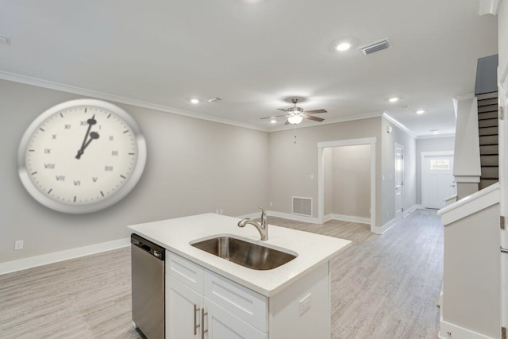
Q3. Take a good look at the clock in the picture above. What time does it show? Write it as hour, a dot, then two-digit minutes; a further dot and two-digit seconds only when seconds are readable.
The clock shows 1.02
